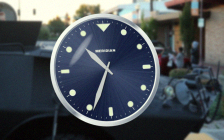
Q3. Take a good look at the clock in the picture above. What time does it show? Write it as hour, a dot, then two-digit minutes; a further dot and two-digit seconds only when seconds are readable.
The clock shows 10.34
